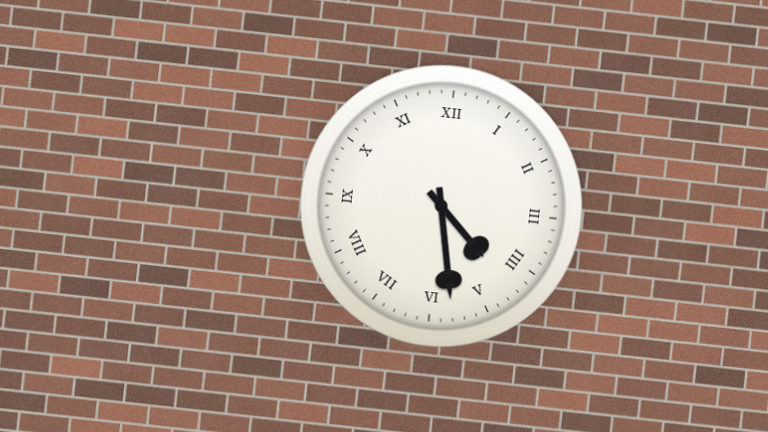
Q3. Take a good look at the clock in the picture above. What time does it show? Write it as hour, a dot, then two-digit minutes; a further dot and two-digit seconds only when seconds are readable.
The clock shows 4.28
